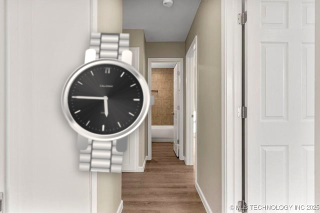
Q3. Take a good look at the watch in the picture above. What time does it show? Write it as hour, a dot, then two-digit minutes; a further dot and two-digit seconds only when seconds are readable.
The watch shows 5.45
